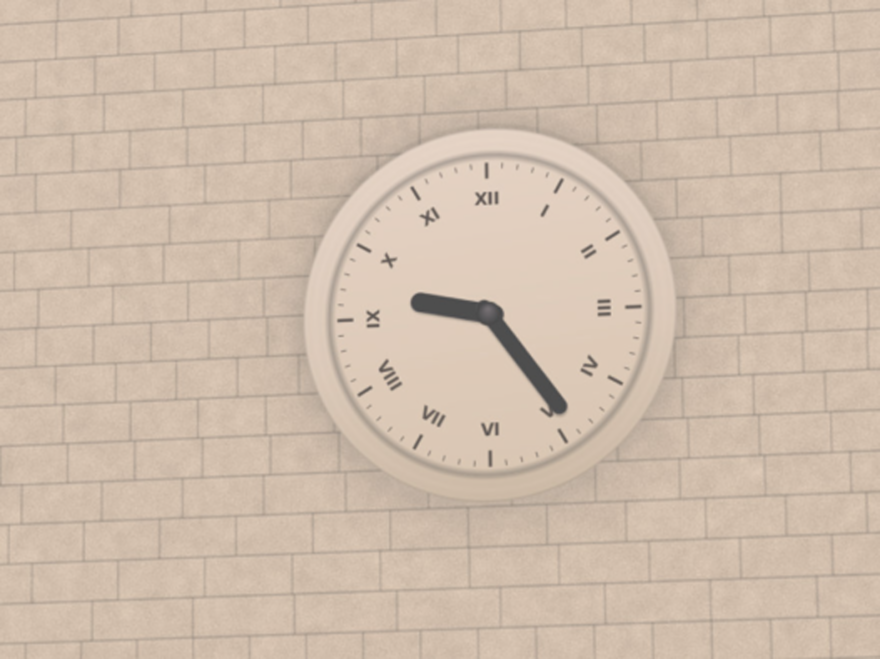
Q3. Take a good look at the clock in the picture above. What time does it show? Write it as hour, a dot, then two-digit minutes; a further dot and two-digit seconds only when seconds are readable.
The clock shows 9.24
